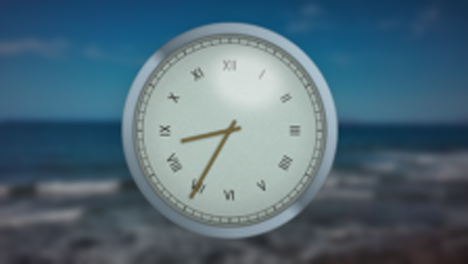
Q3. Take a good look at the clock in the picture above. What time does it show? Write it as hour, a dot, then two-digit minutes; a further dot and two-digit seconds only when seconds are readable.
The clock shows 8.35
